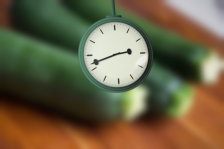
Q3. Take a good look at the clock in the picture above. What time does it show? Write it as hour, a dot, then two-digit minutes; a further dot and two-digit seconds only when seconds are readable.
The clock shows 2.42
